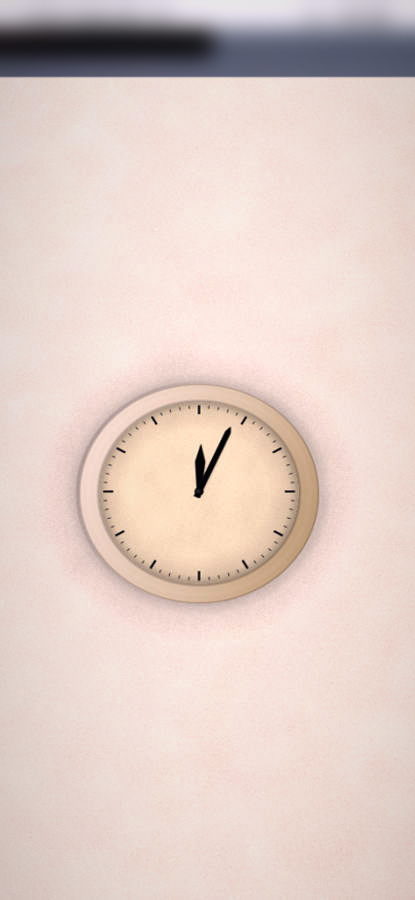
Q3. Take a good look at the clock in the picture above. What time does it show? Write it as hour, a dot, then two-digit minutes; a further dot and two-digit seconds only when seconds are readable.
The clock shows 12.04
